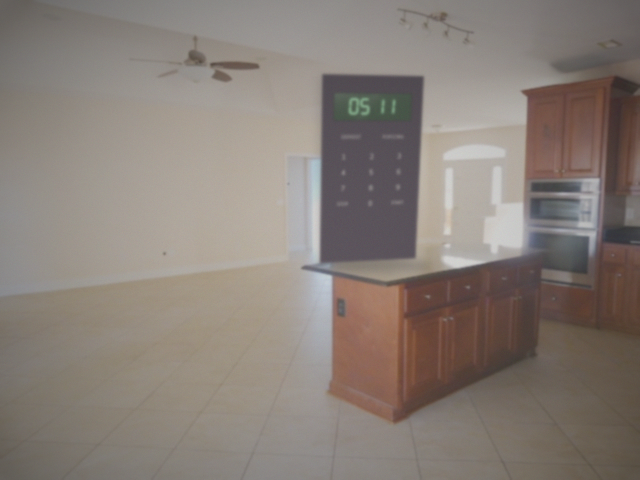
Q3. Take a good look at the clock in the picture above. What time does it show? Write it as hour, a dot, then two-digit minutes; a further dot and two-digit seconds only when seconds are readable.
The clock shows 5.11
